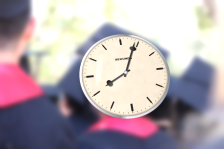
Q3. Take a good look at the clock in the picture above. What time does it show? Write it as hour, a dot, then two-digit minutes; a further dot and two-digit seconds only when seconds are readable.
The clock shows 8.04
